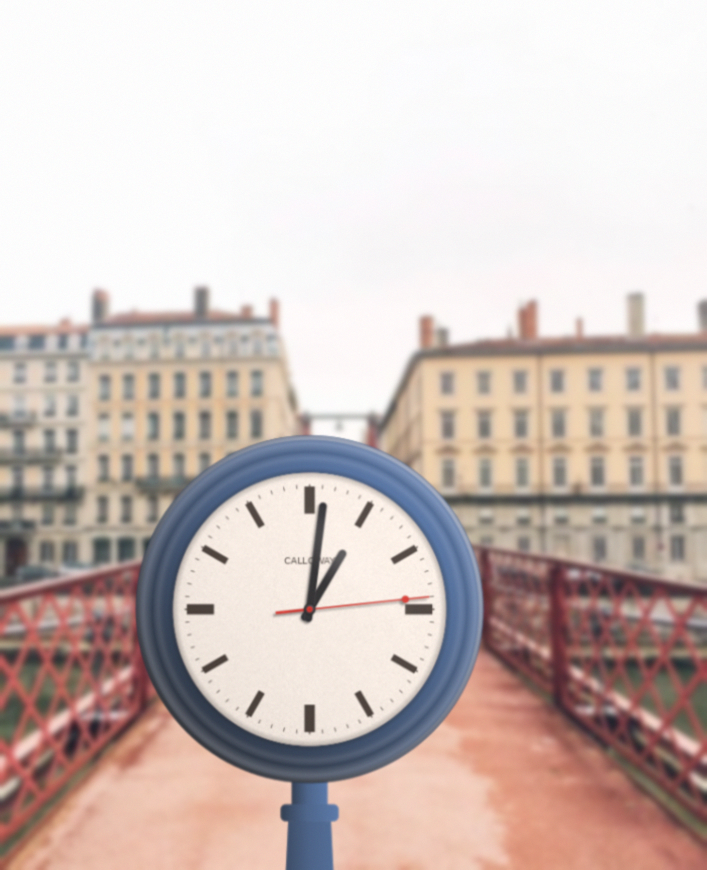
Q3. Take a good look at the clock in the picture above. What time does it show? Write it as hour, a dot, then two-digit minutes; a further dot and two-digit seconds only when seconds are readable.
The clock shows 1.01.14
